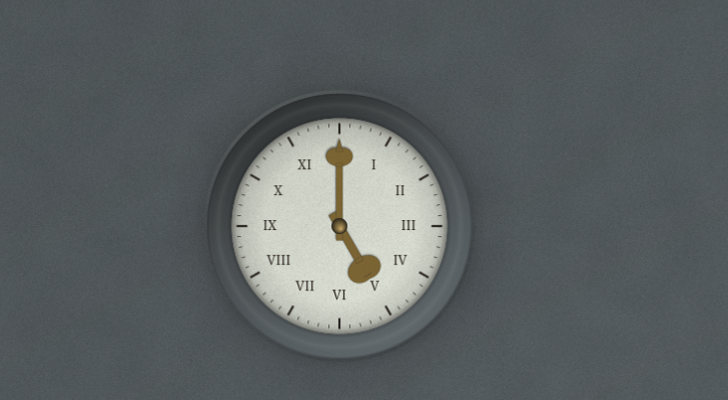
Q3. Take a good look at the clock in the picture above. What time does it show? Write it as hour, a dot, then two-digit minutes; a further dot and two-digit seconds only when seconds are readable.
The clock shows 5.00
